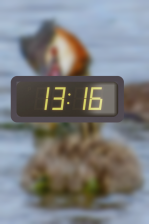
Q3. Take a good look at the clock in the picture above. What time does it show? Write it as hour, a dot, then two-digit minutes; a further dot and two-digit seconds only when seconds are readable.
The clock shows 13.16
